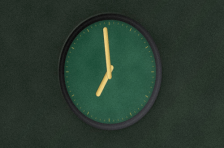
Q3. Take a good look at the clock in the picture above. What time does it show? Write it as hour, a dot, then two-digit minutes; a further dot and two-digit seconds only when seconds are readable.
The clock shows 6.59
